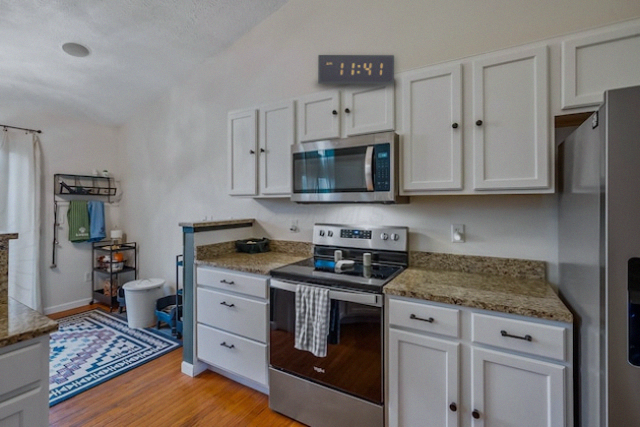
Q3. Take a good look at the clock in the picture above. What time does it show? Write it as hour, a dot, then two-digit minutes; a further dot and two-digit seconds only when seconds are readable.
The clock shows 11.41
